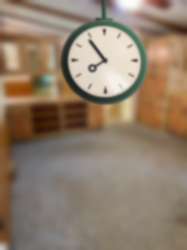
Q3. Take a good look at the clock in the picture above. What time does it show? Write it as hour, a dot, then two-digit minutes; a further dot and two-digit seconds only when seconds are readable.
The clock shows 7.54
